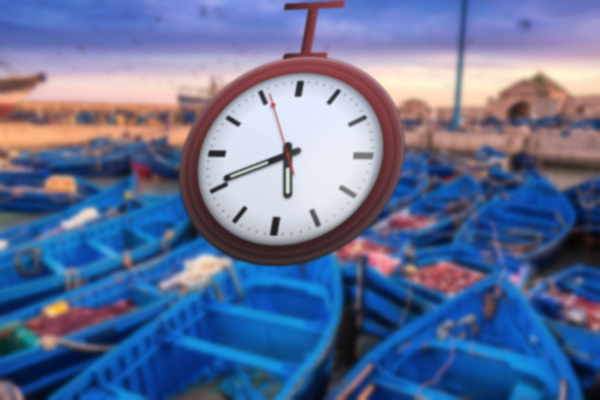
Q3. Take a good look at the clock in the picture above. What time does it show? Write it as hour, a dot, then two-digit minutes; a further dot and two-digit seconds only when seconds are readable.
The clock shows 5.40.56
